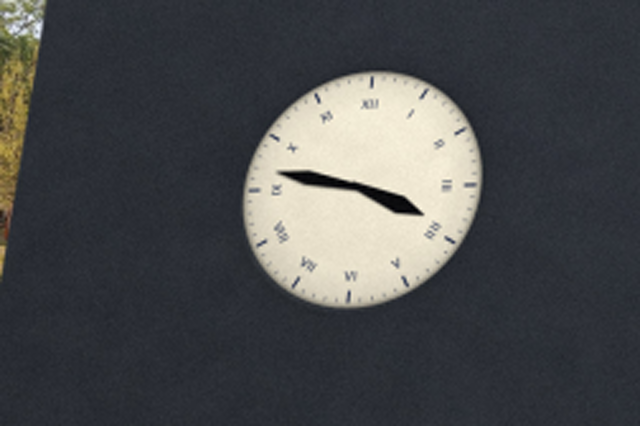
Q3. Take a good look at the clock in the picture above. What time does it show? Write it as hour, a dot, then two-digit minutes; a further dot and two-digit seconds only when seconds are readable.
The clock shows 3.47
